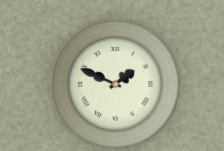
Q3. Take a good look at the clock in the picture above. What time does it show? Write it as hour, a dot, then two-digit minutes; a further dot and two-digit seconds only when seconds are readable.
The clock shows 1.49
